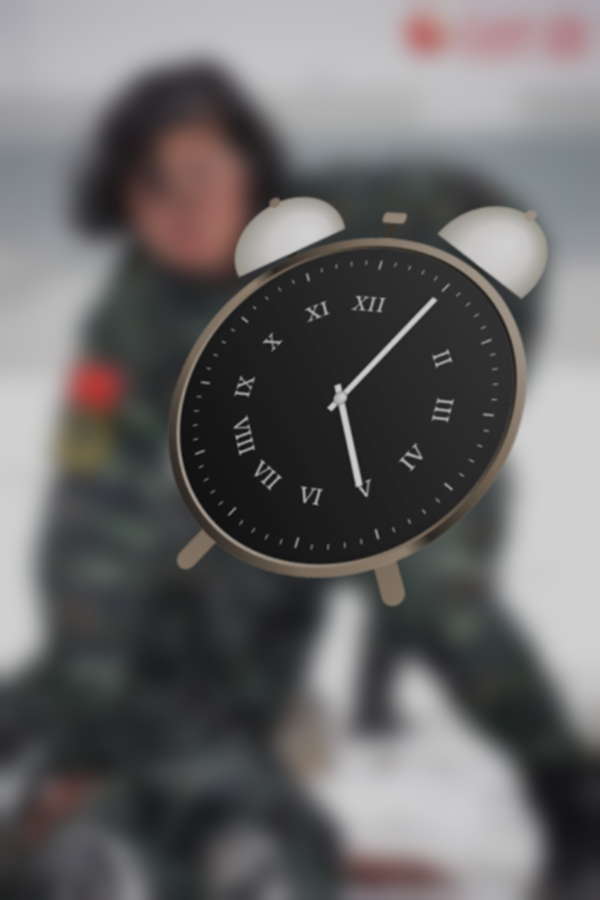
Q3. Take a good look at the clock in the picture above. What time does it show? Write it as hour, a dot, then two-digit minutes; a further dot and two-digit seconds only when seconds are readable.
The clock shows 5.05
